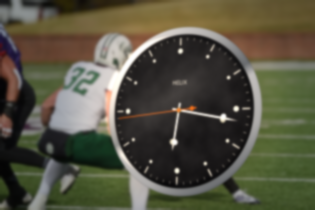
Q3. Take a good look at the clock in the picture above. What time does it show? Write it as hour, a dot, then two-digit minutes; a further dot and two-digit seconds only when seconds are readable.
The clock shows 6.16.44
